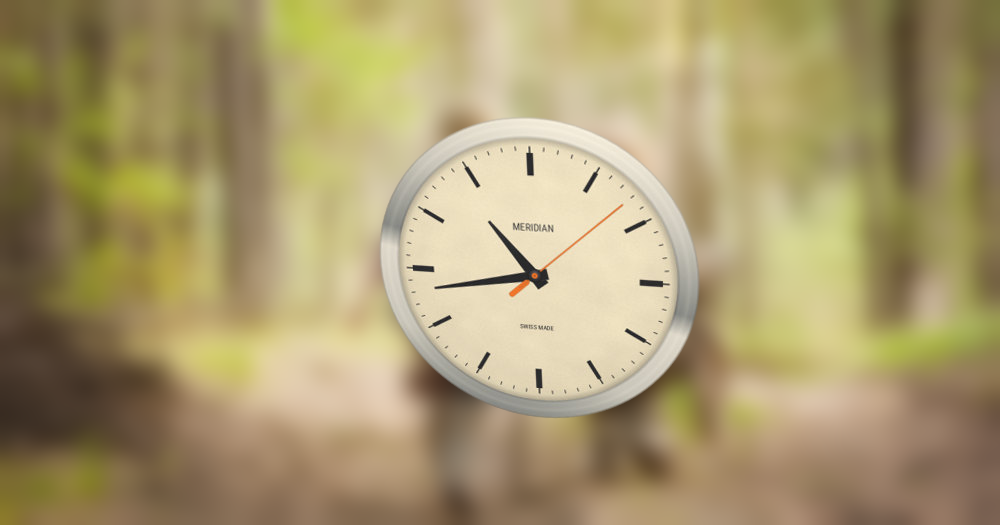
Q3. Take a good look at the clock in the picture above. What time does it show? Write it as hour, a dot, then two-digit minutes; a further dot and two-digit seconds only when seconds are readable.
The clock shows 10.43.08
